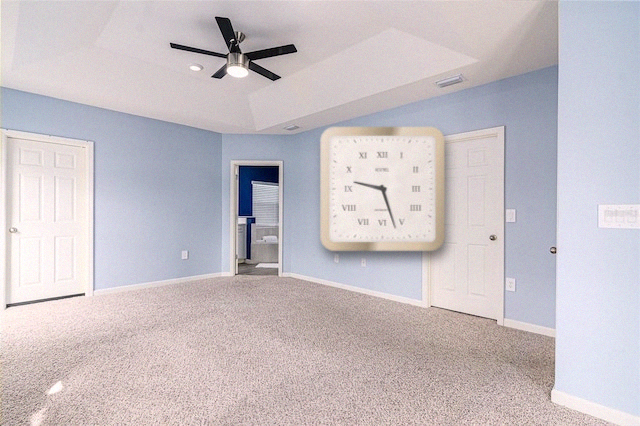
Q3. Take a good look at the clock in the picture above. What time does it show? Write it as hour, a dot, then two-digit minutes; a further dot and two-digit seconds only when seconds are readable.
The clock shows 9.27
